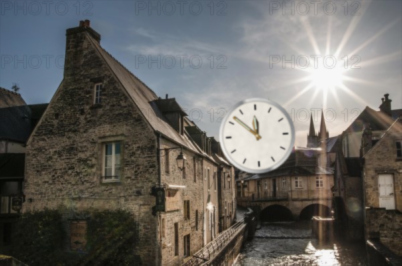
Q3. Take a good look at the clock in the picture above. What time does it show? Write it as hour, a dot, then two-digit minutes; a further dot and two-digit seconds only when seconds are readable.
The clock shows 11.52
